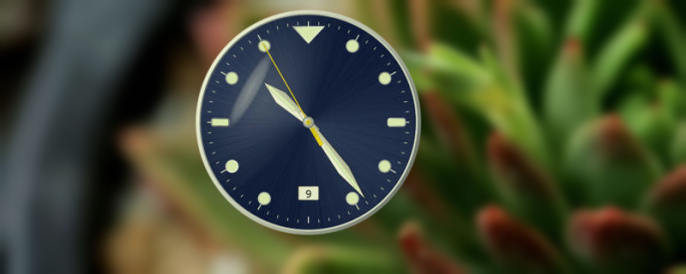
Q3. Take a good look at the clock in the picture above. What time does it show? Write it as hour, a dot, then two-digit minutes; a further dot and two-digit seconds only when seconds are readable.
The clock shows 10.23.55
